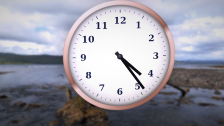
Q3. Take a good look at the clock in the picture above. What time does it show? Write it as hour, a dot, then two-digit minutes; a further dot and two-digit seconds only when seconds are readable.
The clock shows 4.24
